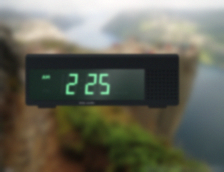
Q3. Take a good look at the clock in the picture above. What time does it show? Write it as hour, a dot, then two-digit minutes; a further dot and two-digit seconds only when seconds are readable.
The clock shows 2.25
